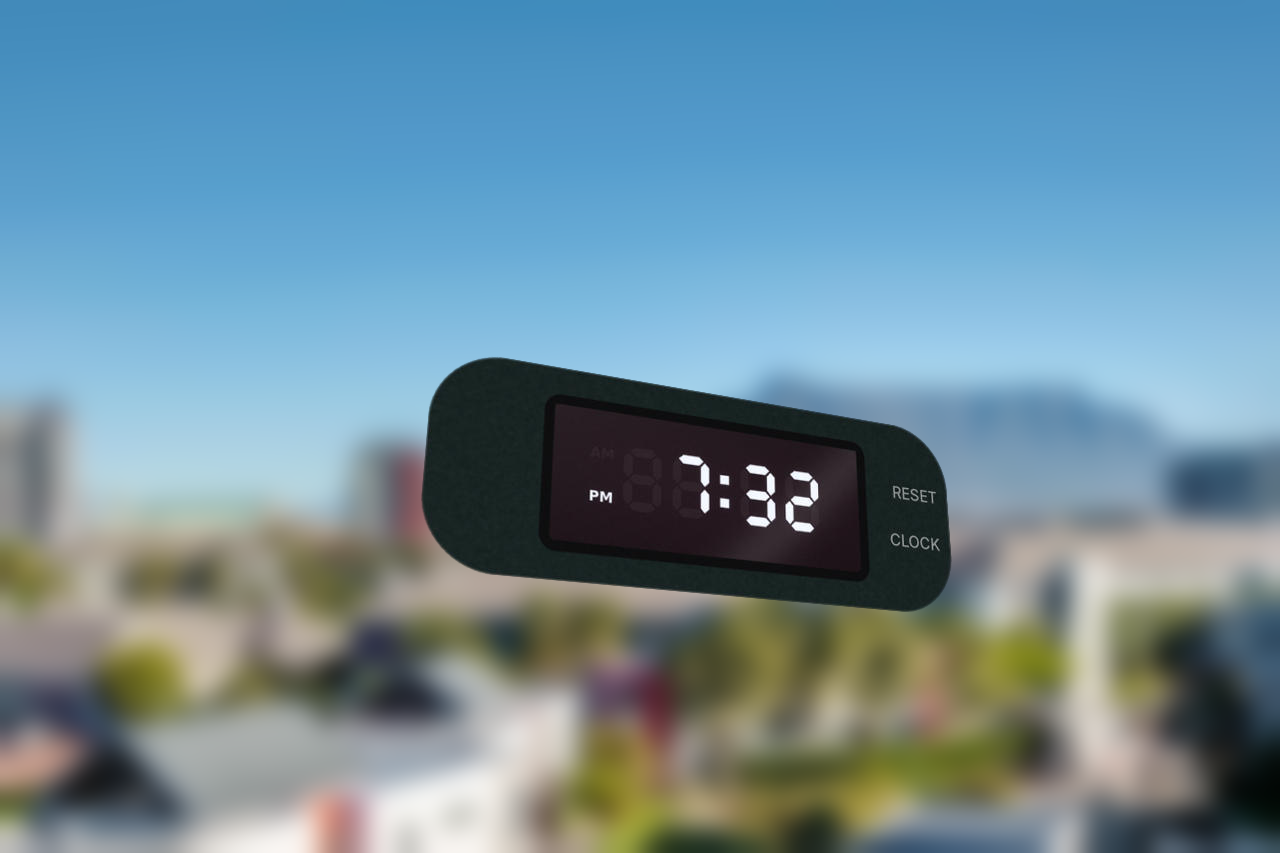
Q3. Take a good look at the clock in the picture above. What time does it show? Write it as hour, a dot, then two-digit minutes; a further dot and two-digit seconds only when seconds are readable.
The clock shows 7.32
